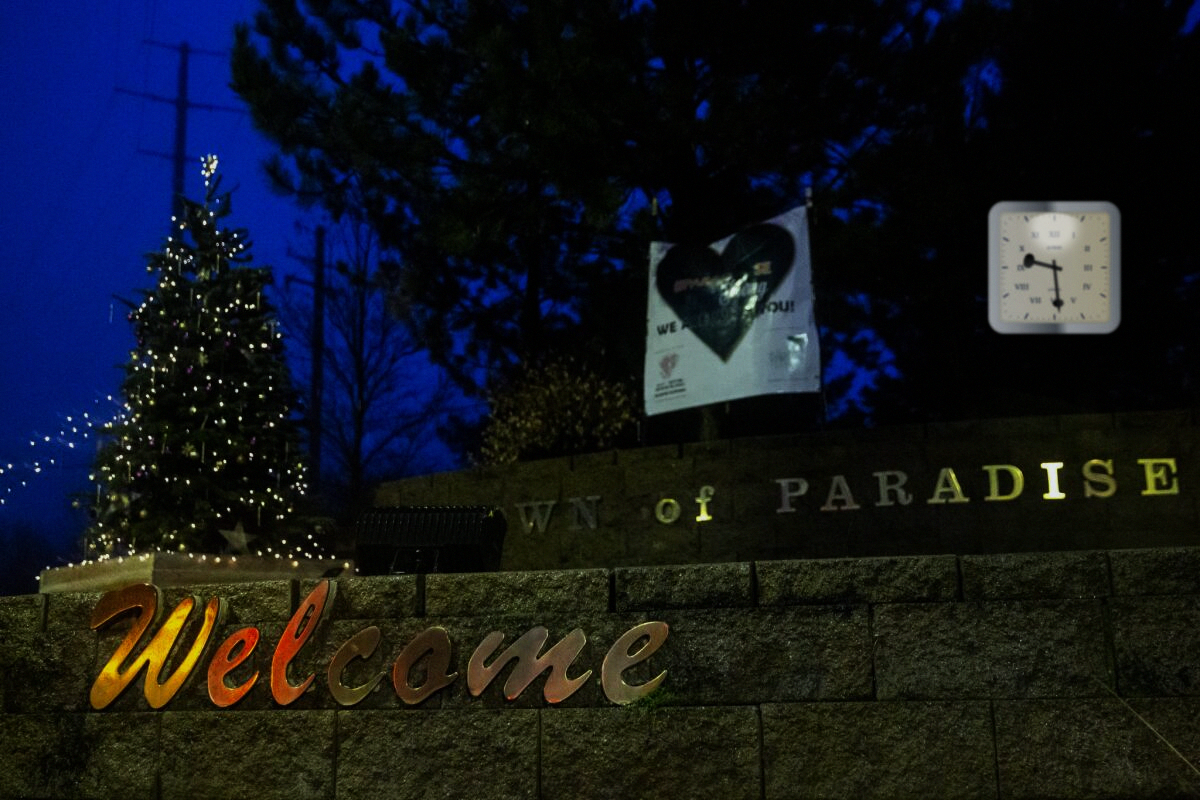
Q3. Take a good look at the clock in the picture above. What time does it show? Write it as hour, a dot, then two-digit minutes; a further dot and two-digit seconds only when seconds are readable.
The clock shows 9.29
